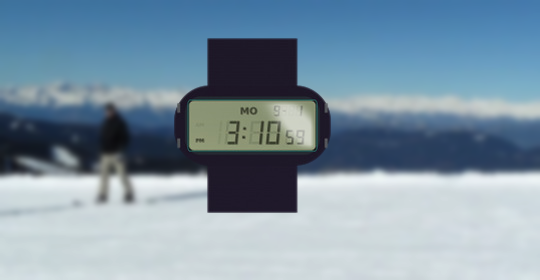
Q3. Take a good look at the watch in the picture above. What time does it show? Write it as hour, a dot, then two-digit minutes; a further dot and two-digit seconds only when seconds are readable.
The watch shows 3.10.59
